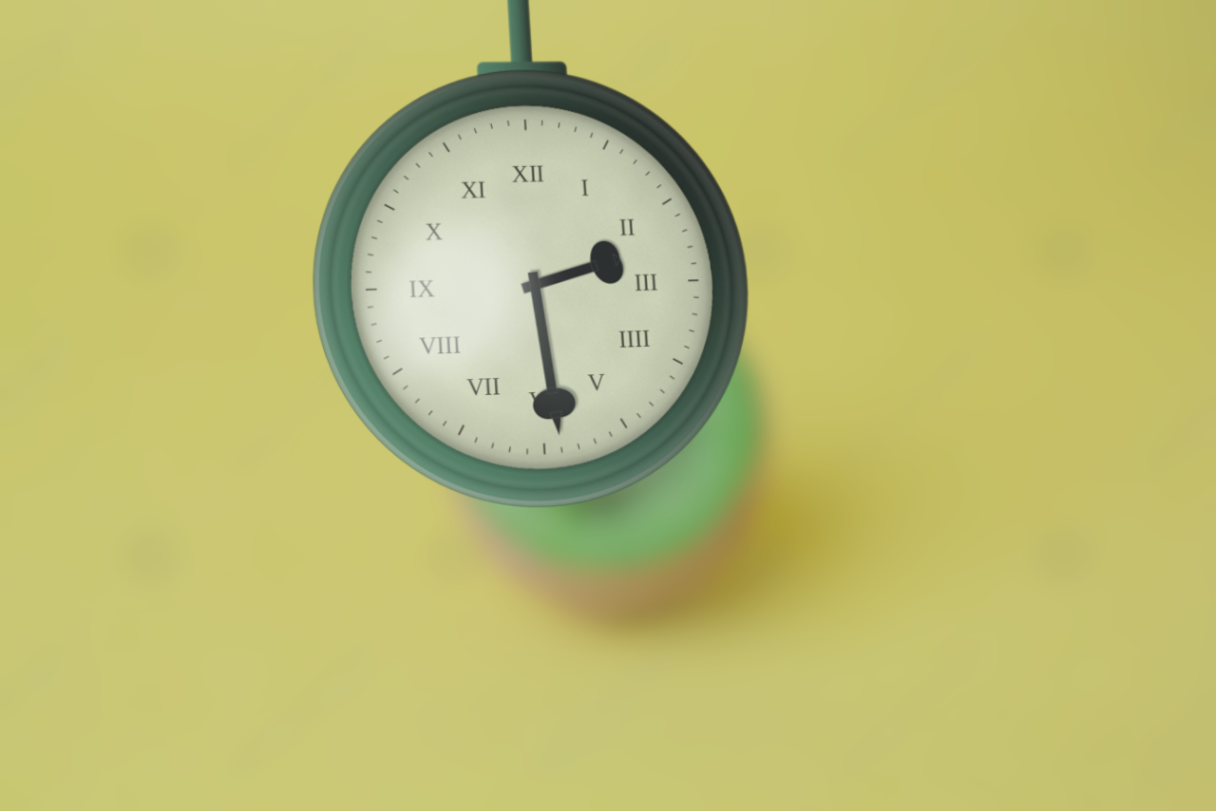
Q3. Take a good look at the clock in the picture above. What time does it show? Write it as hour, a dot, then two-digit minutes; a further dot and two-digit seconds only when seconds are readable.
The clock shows 2.29
